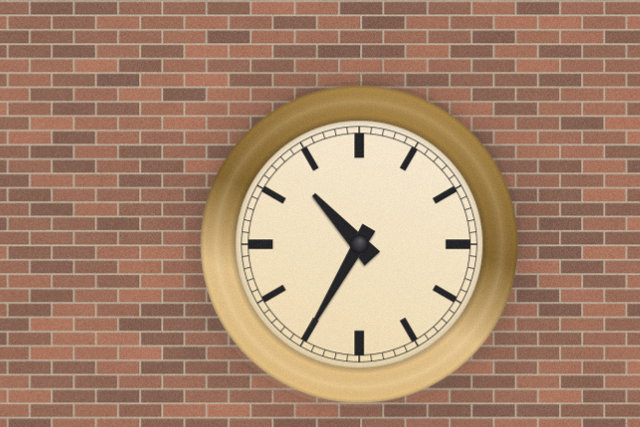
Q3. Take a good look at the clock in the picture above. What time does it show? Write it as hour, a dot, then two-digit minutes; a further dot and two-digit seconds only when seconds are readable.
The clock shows 10.35
